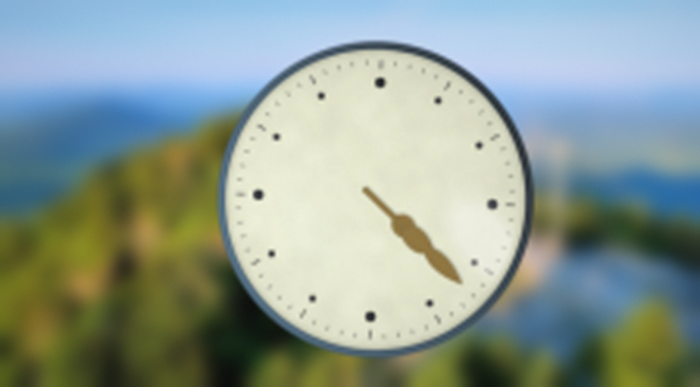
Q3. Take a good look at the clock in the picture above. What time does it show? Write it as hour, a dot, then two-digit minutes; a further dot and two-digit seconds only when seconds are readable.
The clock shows 4.22
